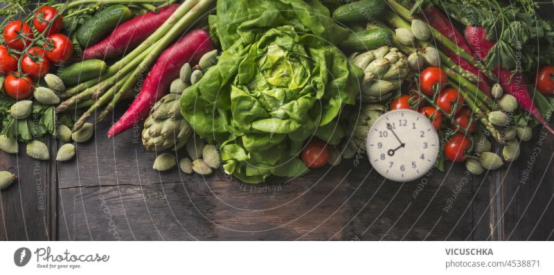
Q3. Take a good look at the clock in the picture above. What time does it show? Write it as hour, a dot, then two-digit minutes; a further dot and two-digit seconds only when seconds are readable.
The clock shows 7.54
